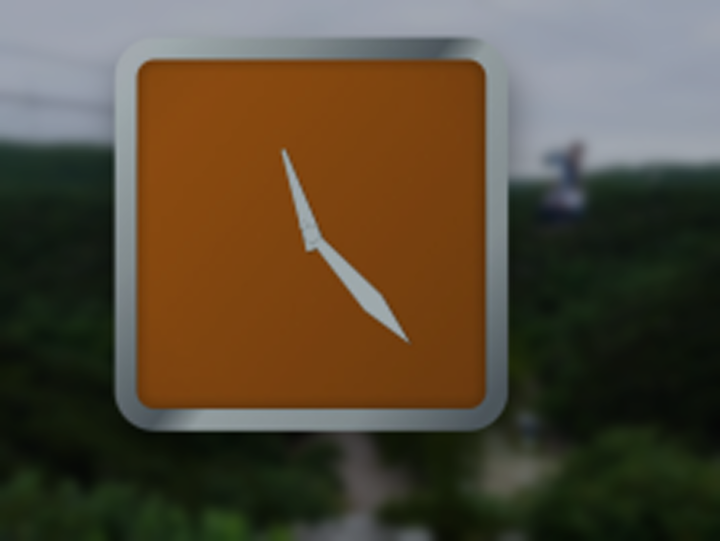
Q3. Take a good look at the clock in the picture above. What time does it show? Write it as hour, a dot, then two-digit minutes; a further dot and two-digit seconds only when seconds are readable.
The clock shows 11.23
